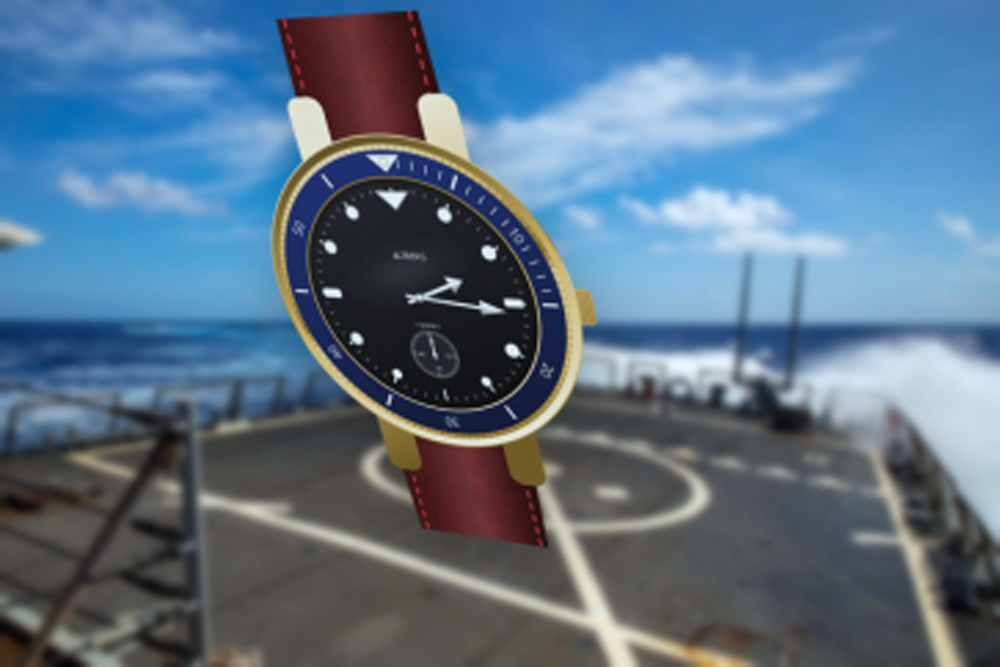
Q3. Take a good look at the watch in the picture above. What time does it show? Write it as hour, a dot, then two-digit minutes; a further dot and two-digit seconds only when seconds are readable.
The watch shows 2.16
